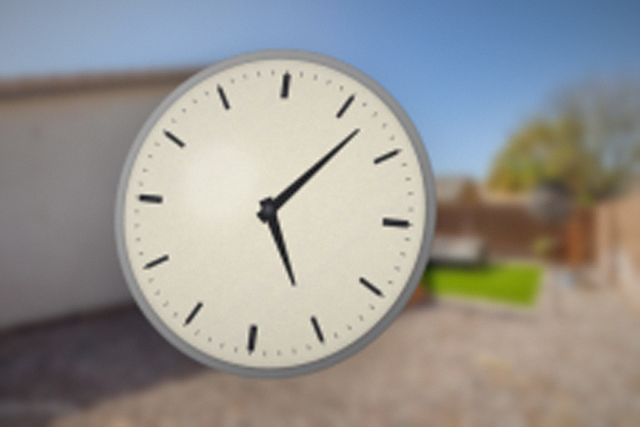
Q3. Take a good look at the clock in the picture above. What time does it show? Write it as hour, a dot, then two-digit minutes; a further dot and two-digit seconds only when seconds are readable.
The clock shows 5.07
